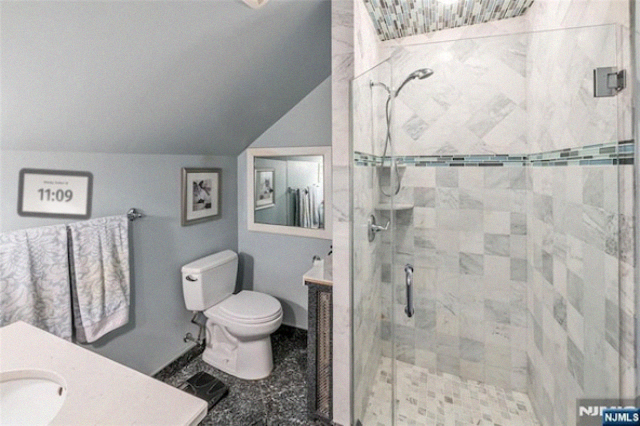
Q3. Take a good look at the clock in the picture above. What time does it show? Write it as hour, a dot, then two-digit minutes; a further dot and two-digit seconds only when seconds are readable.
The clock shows 11.09
